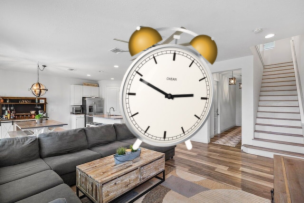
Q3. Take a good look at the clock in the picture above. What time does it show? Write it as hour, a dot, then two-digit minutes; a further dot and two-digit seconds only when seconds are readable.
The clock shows 2.49
